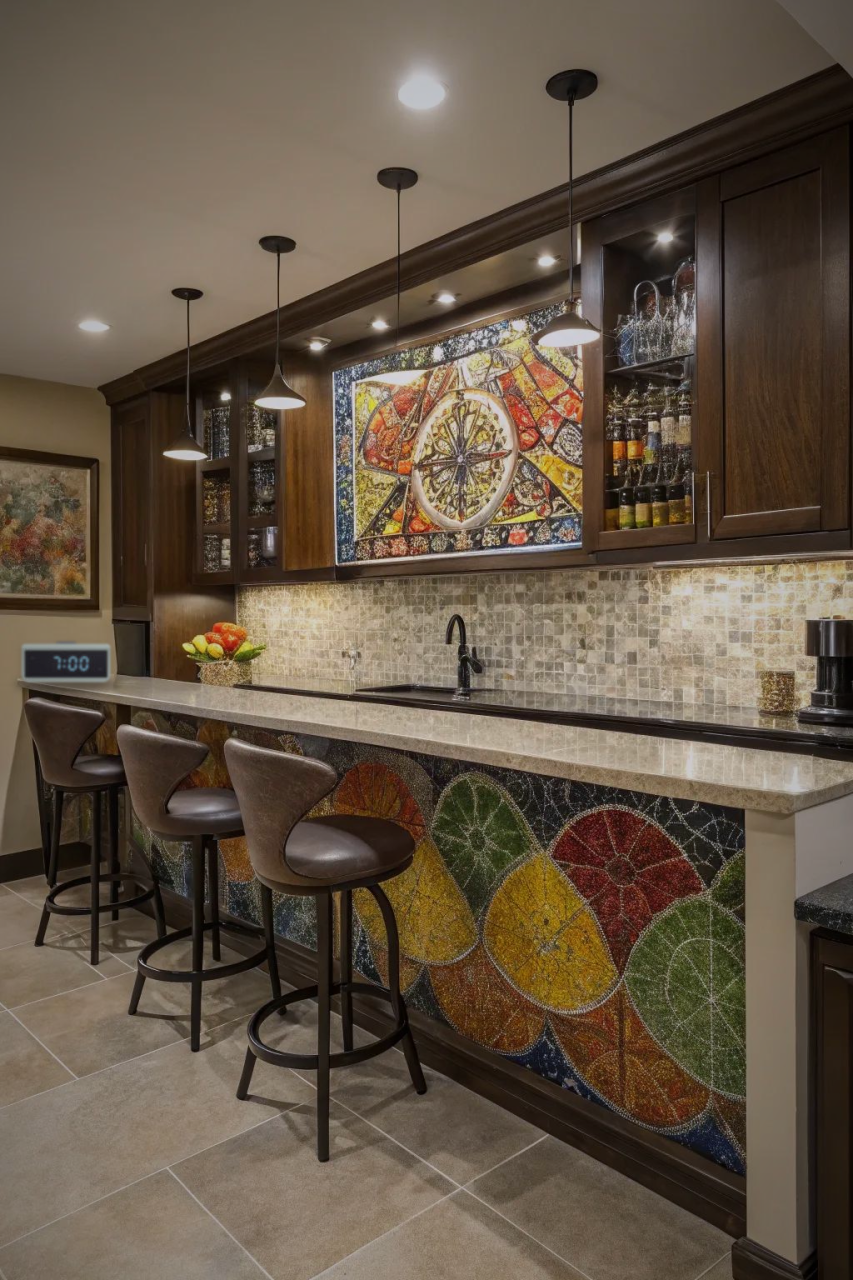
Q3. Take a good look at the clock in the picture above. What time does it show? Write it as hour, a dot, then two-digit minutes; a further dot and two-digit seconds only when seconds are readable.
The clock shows 7.00
